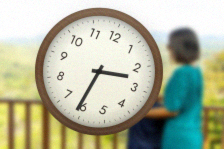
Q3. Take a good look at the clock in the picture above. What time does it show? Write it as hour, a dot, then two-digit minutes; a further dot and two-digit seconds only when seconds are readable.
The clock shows 2.31
